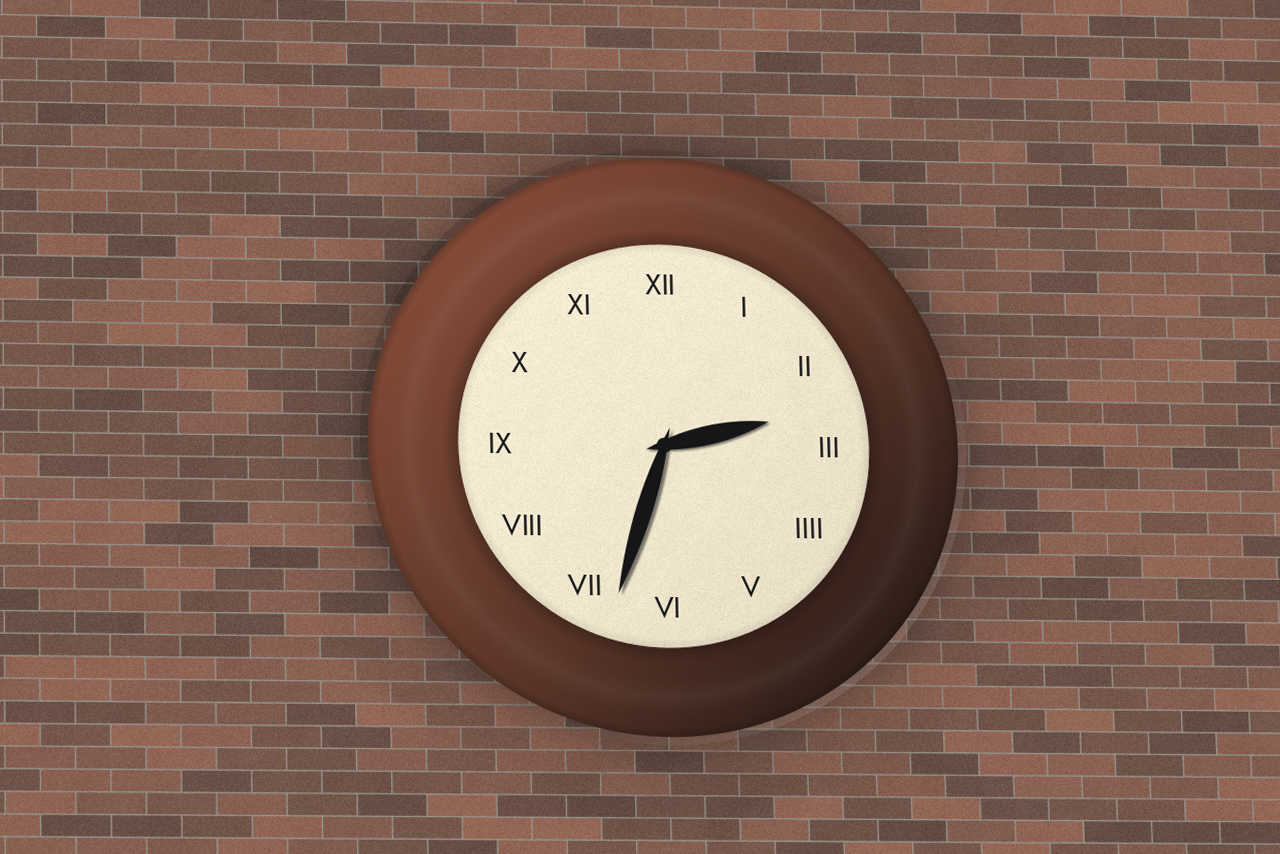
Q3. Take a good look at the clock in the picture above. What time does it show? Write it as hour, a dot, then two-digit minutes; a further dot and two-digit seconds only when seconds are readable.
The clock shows 2.33
